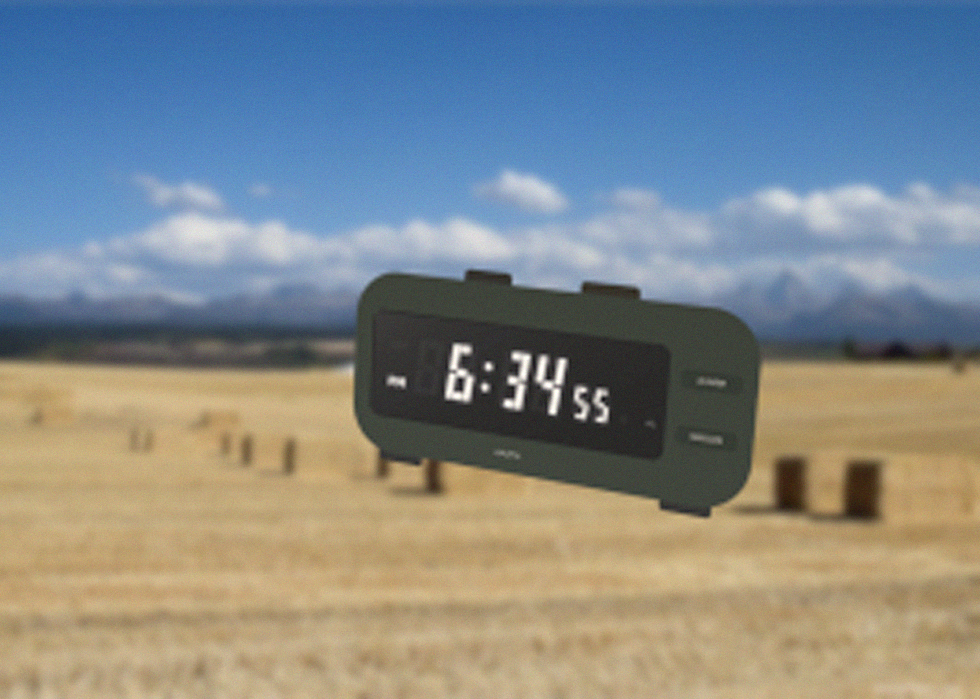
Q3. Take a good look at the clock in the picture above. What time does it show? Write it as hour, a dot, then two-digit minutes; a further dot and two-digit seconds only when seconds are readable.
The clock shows 6.34.55
